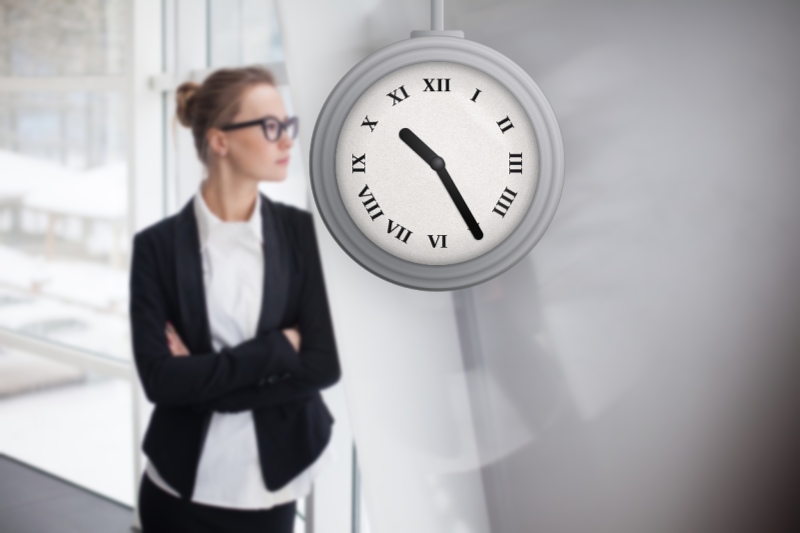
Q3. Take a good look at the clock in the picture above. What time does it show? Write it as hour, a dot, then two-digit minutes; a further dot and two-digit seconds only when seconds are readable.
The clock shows 10.25
